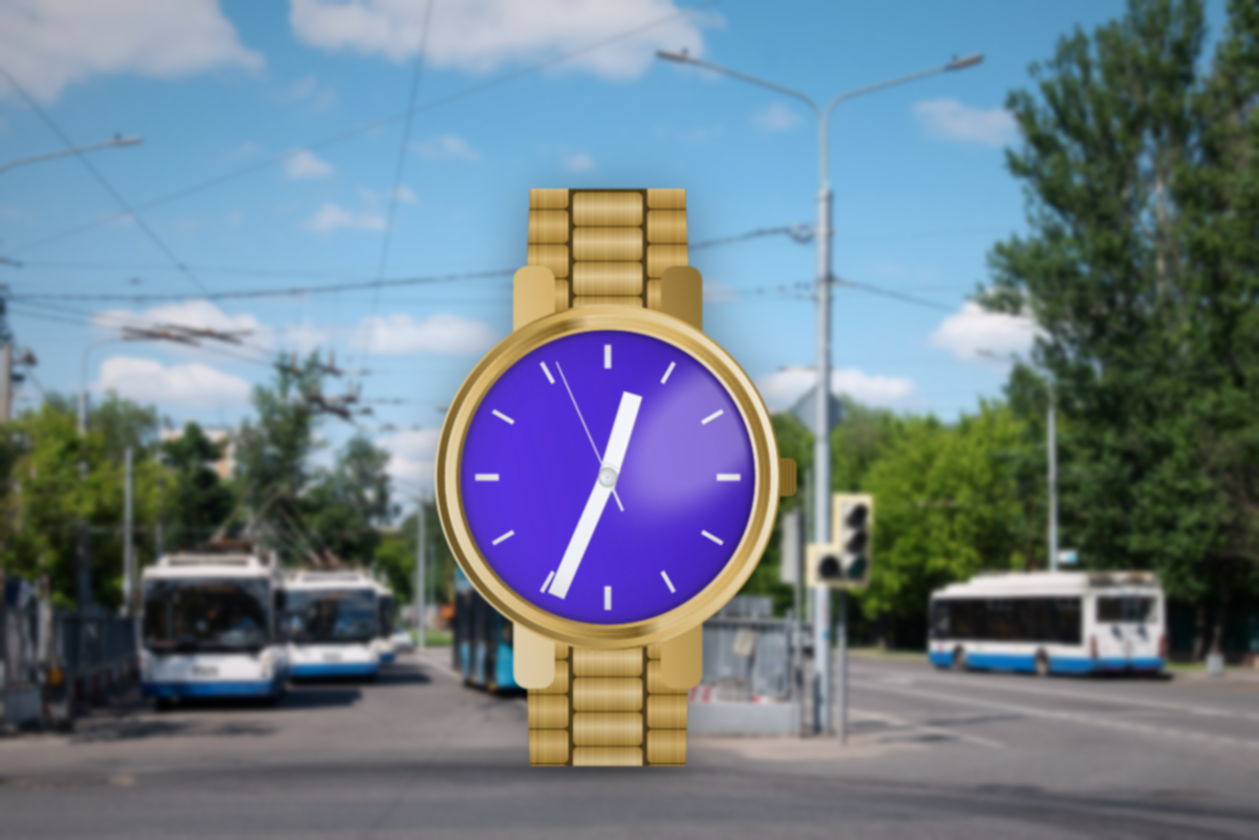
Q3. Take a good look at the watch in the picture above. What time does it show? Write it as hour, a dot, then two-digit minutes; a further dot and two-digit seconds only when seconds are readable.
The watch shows 12.33.56
